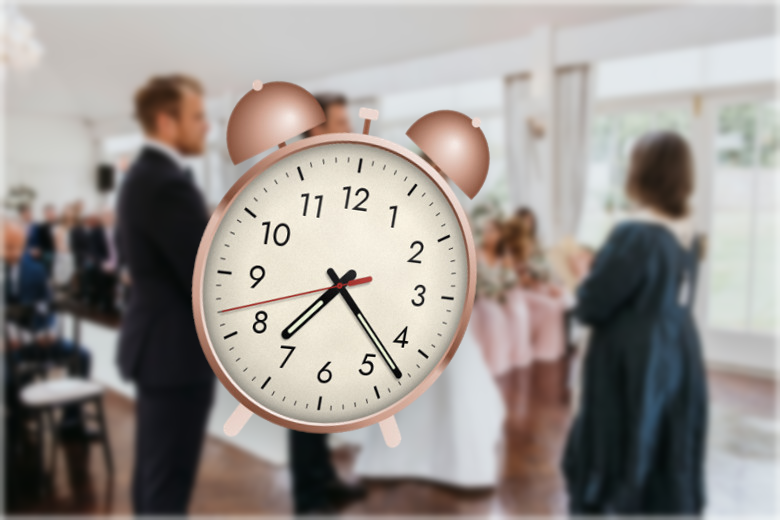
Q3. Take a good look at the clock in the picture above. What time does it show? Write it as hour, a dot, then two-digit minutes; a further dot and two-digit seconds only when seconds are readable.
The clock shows 7.22.42
